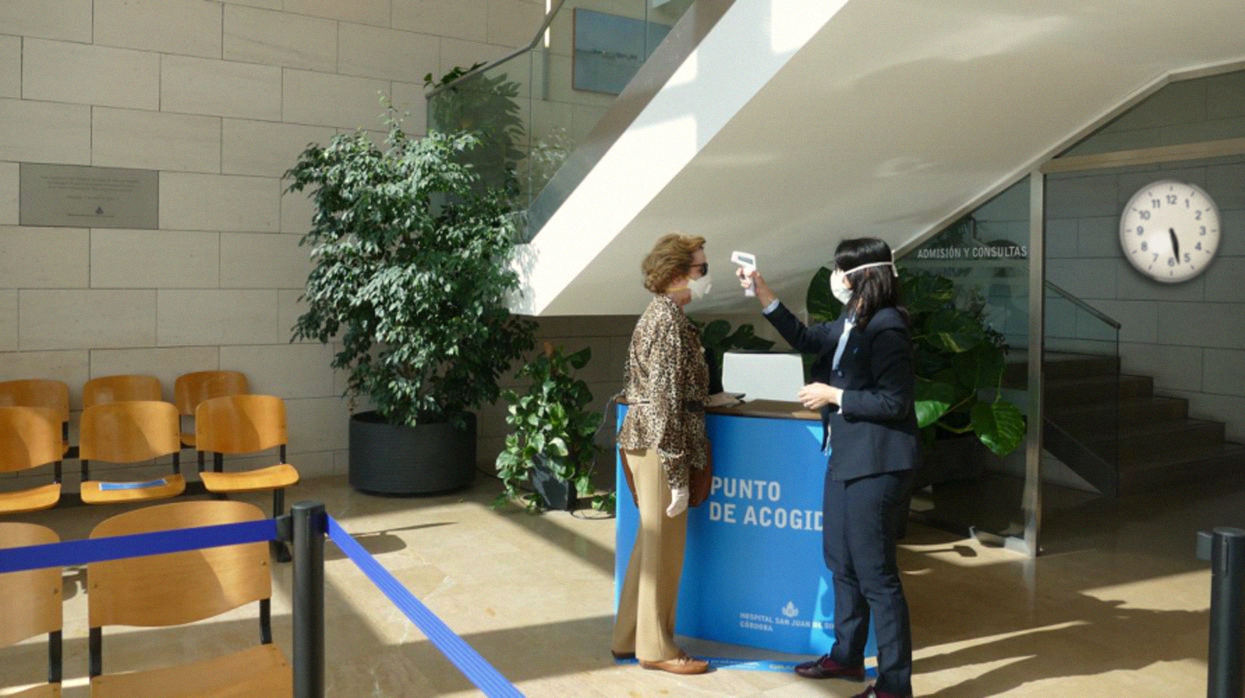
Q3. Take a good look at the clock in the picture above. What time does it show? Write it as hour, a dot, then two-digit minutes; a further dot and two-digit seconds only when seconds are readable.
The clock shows 5.28
